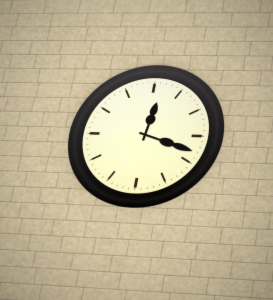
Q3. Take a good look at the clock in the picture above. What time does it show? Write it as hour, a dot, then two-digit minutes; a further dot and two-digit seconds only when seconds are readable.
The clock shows 12.18
